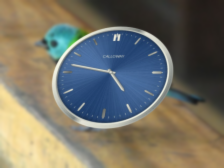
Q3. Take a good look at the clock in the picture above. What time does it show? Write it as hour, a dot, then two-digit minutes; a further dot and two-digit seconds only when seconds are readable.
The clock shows 4.47
